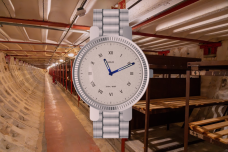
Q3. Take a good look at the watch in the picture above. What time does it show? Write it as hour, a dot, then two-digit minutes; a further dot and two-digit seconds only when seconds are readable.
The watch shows 11.11
